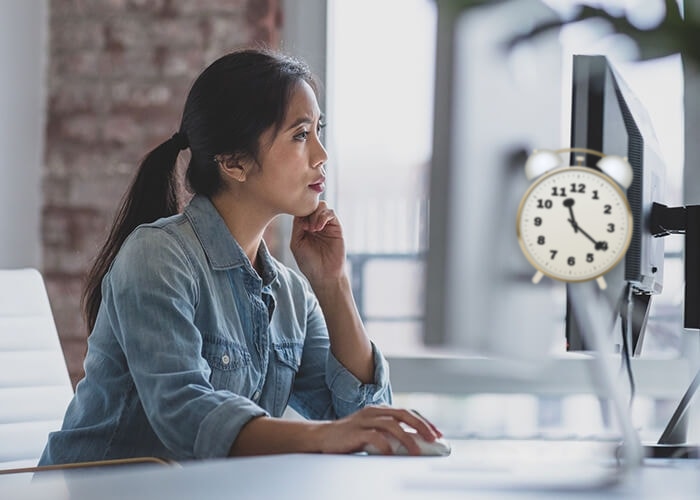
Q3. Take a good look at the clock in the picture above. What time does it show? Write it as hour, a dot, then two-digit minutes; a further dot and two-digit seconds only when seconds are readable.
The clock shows 11.21
